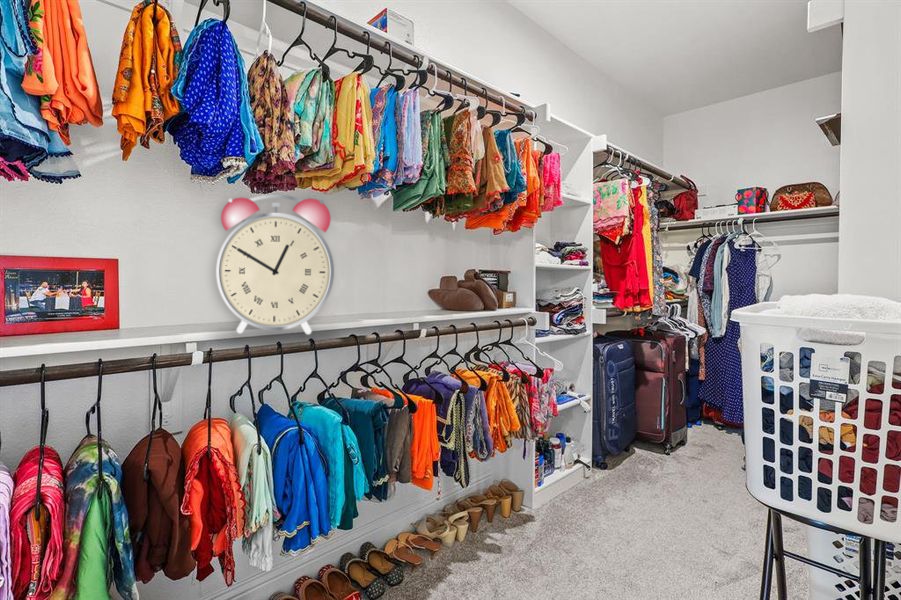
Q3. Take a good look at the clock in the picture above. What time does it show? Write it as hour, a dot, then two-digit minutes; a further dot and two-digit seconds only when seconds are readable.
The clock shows 12.50
